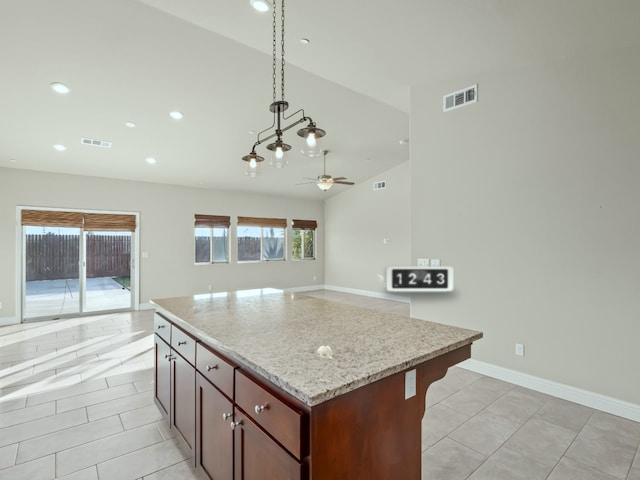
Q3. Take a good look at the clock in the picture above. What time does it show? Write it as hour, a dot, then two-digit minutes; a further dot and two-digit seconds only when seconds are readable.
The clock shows 12.43
